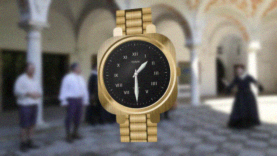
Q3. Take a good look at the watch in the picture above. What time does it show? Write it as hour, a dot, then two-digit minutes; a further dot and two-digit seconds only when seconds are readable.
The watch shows 1.30
